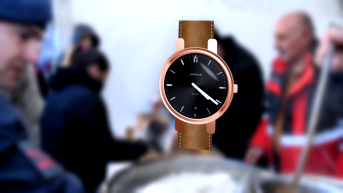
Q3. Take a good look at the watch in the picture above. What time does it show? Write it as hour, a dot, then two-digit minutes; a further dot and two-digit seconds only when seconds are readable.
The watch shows 4.21
